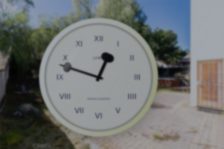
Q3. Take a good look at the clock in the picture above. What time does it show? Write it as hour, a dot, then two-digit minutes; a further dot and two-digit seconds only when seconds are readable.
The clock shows 12.48
